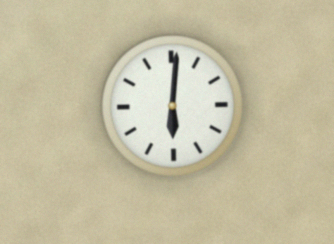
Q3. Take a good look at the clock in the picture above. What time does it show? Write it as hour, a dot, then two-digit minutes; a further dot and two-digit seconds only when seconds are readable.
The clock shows 6.01
